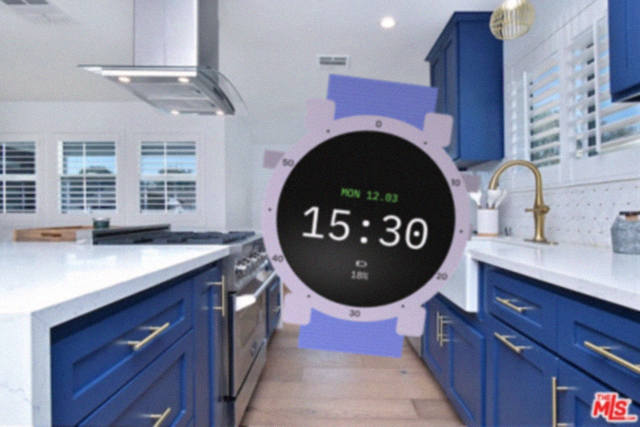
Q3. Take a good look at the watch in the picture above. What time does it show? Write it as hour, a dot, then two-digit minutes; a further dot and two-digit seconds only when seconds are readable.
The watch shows 15.30
